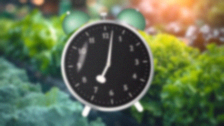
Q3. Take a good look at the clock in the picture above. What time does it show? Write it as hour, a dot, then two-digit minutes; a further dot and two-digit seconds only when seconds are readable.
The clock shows 7.02
